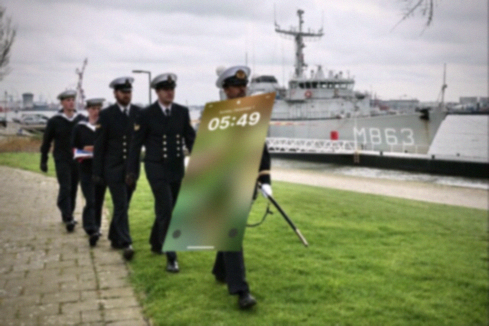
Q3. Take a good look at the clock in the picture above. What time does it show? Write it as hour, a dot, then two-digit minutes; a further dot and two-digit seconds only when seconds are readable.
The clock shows 5.49
